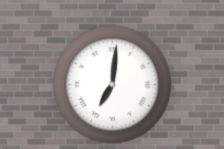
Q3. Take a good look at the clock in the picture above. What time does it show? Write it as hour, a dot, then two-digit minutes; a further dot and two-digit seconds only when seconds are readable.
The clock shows 7.01
